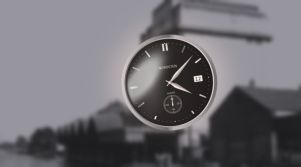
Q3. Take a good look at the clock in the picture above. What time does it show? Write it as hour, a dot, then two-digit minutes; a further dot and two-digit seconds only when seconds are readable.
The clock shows 4.08
